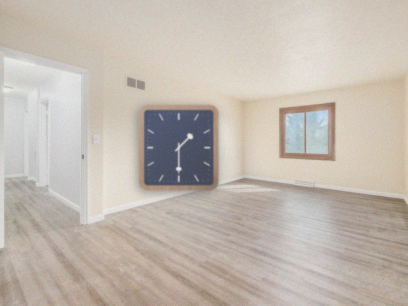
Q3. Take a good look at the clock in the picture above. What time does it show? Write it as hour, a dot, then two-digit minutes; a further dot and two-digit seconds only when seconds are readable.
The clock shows 1.30
